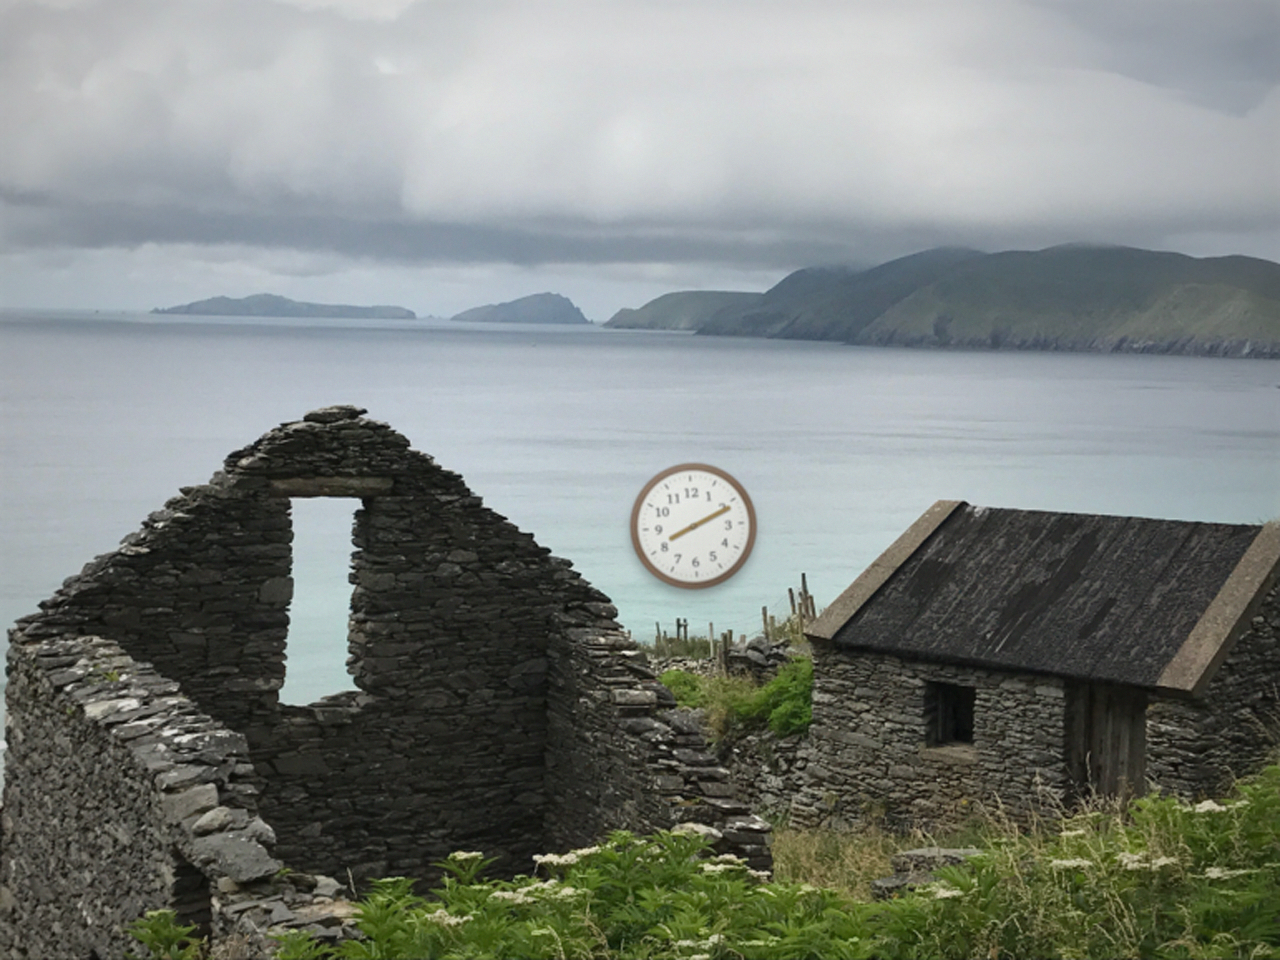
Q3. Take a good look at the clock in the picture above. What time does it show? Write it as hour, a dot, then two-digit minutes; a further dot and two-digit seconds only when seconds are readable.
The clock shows 8.11
